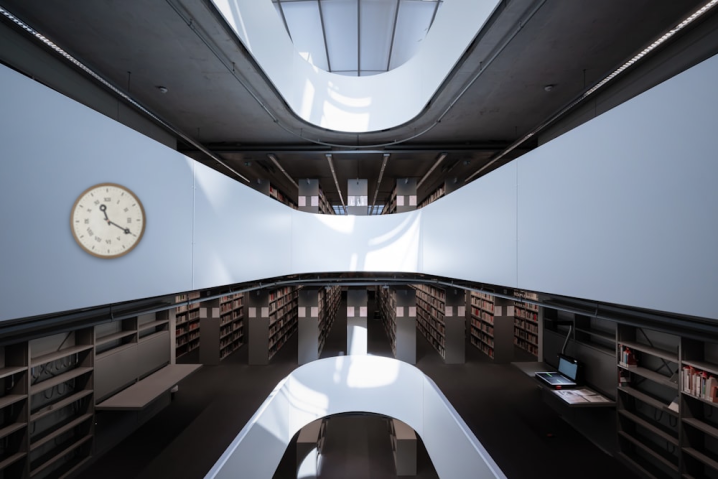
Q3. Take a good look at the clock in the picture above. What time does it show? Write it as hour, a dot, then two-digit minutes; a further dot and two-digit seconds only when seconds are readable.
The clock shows 11.20
